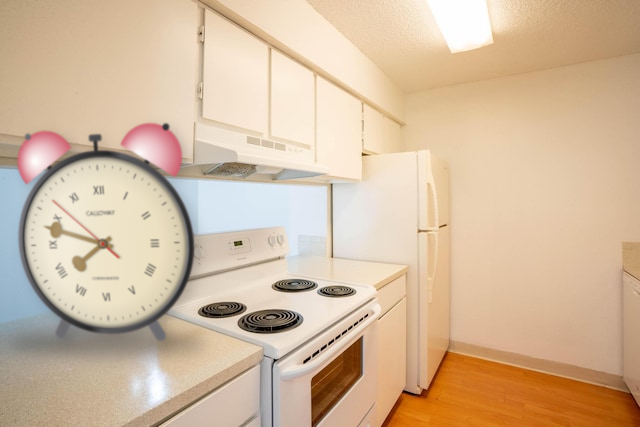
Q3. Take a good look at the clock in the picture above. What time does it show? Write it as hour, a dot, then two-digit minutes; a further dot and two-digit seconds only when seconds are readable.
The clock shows 7.47.52
